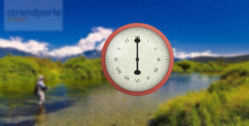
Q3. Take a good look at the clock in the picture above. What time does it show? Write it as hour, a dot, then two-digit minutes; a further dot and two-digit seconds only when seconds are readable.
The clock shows 6.00
